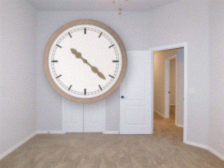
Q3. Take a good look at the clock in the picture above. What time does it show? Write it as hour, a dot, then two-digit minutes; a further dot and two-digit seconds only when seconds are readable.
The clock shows 10.22
